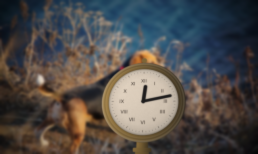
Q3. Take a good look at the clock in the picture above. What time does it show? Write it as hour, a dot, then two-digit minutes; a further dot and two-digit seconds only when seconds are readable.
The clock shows 12.13
